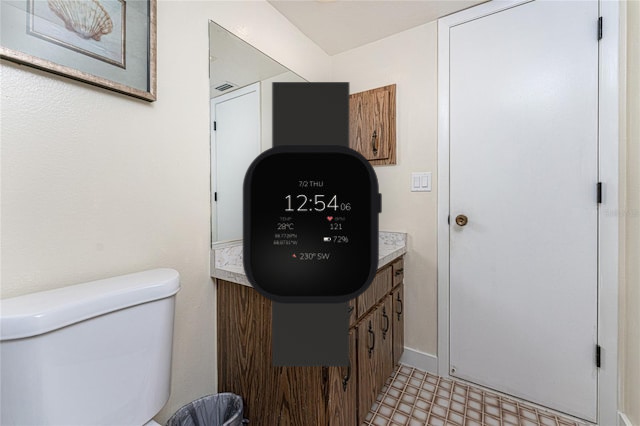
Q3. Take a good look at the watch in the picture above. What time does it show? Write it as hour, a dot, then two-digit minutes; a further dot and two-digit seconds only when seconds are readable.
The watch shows 12.54.06
